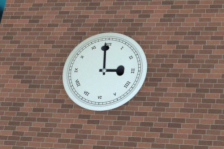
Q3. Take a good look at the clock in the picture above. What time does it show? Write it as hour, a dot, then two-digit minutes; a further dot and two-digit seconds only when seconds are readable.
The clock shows 2.59
